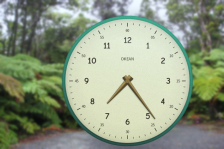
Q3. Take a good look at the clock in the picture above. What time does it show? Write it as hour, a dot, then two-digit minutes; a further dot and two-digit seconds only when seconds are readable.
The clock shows 7.24
